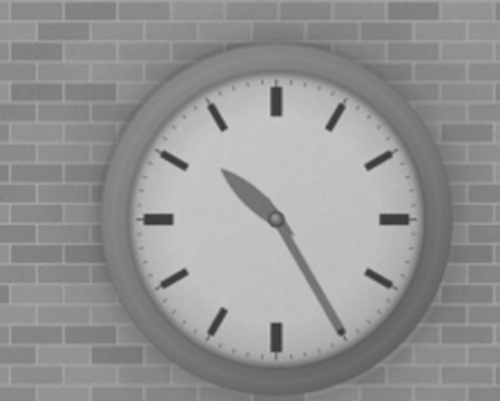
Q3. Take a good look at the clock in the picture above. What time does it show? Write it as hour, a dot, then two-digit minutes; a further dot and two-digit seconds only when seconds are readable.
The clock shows 10.25
